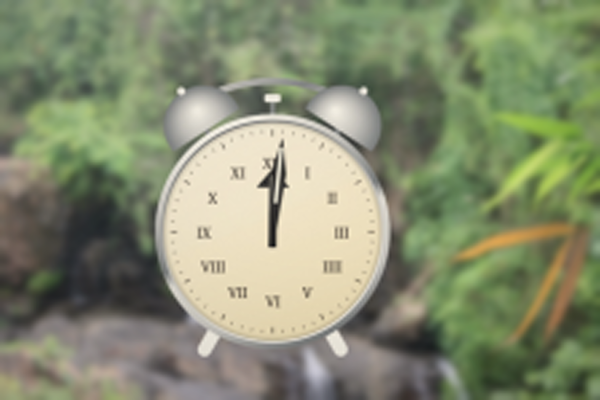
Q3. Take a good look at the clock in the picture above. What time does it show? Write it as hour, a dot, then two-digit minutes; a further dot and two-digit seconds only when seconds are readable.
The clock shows 12.01
